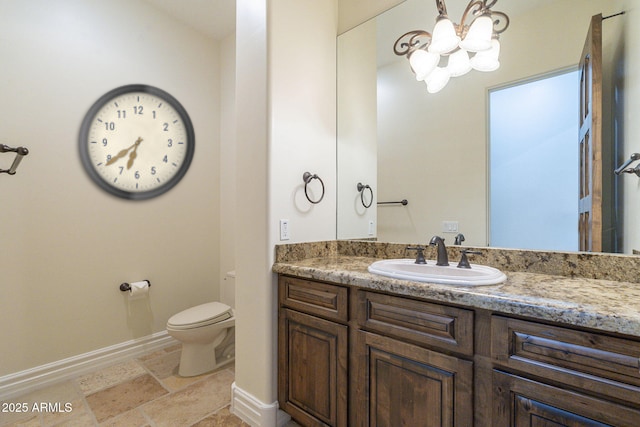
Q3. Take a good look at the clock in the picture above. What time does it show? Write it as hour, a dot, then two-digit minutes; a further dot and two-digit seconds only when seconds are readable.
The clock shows 6.39
